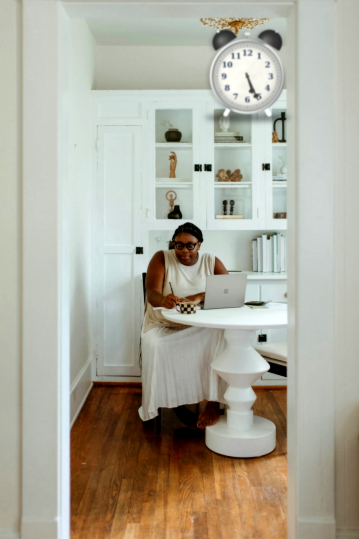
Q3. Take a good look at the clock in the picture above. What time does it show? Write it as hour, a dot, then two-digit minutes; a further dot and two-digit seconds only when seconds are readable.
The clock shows 5.26
